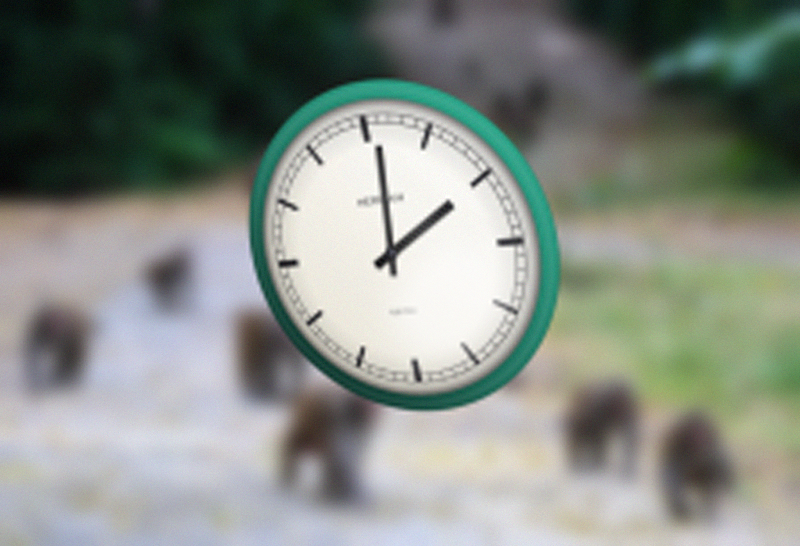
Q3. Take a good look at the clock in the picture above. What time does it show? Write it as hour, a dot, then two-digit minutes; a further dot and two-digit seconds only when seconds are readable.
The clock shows 2.01
